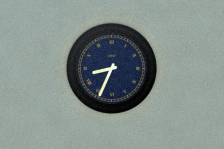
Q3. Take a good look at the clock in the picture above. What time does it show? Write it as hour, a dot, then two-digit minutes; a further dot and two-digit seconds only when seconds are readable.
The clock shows 8.34
